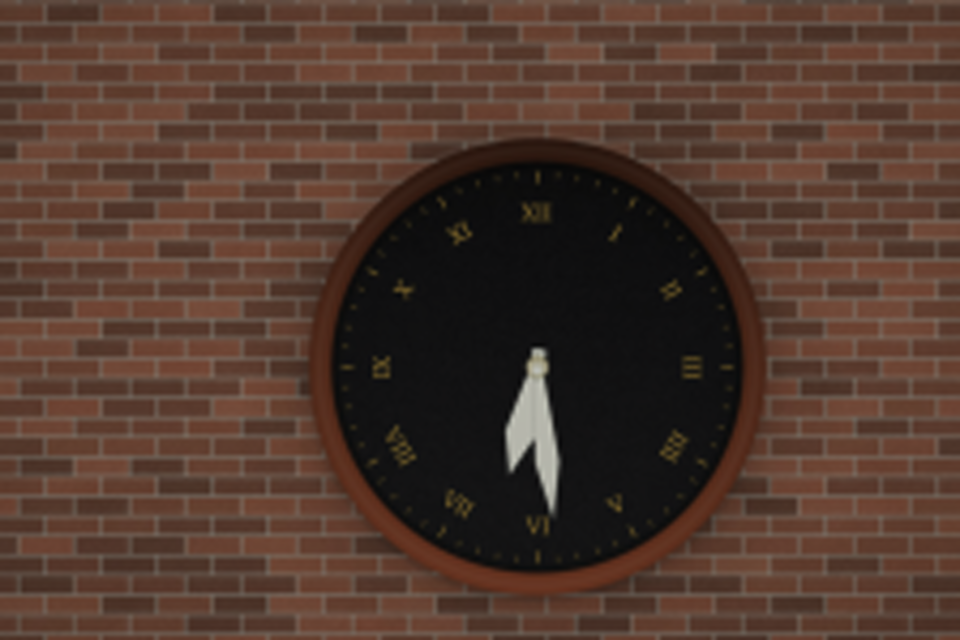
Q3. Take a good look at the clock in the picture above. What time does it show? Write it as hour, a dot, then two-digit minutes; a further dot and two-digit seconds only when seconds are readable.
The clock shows 6.29
